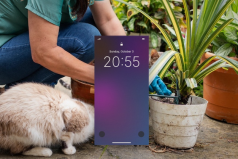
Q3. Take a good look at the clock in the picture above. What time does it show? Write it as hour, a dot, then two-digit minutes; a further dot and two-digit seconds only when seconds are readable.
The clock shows 20.55
